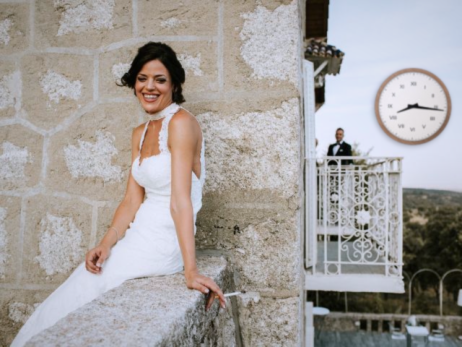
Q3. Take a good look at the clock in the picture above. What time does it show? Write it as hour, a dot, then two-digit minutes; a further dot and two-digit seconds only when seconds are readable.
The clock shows 8.16
